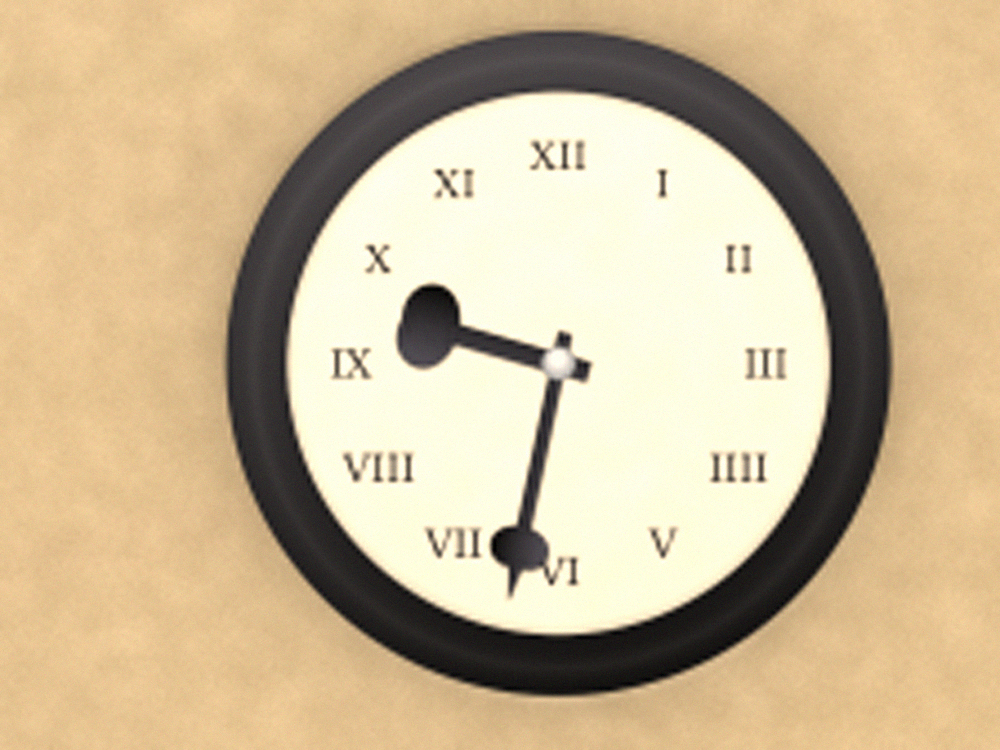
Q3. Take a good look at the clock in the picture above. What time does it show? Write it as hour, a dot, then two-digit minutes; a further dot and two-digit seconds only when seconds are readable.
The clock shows 9.32
